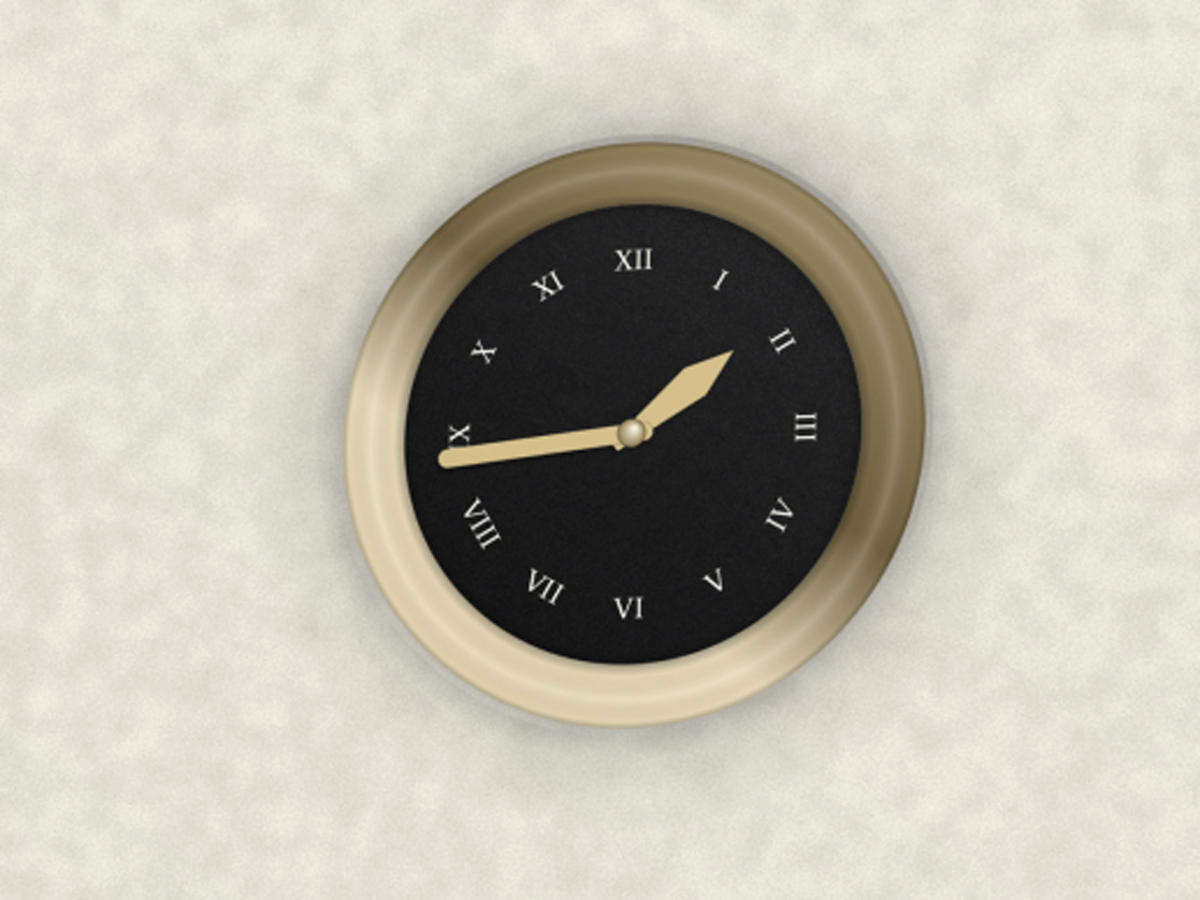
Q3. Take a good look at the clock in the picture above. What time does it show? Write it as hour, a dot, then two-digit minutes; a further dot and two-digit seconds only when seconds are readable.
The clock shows 1.44
